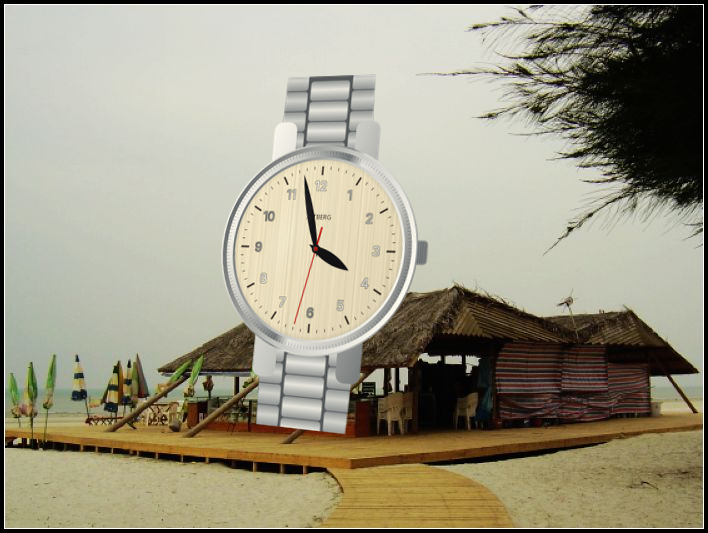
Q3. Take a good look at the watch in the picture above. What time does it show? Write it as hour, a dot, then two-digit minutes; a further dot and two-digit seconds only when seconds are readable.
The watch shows 3.57.32
